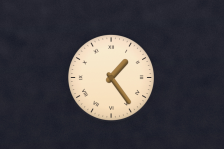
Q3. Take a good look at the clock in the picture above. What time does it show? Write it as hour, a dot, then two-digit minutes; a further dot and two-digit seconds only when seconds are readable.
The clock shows 1.24
